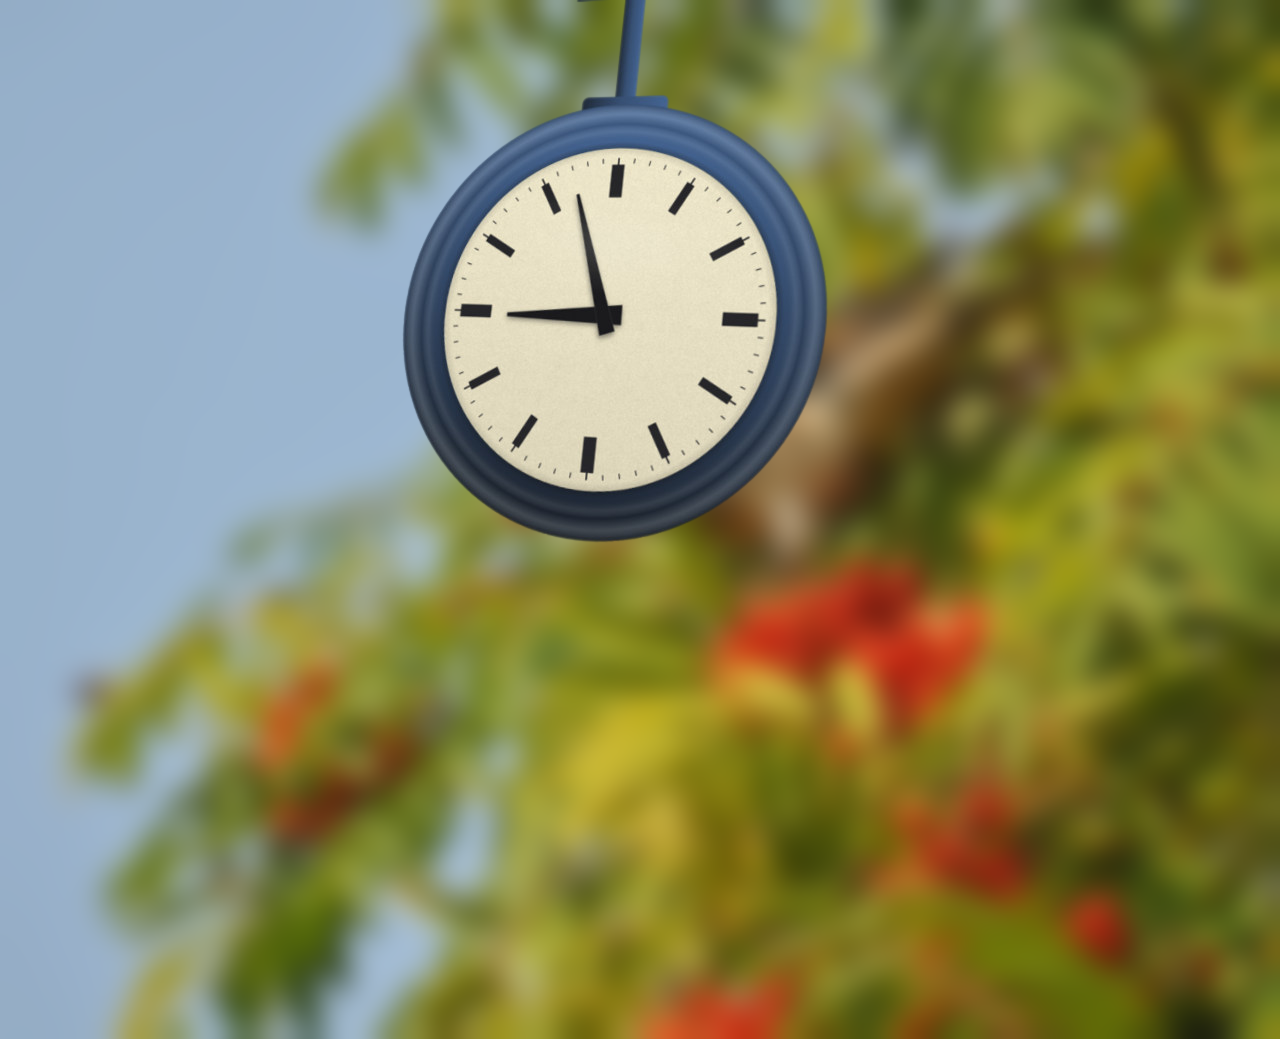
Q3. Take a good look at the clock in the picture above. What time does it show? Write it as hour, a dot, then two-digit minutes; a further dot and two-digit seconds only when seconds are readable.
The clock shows 8.57
